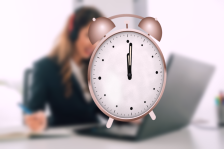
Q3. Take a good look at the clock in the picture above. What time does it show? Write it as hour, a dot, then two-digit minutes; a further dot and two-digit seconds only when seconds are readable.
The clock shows 12.01
